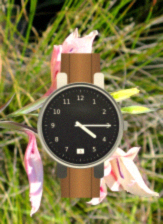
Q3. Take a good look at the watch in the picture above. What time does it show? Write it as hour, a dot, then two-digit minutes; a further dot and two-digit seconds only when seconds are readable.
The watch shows 4.15
